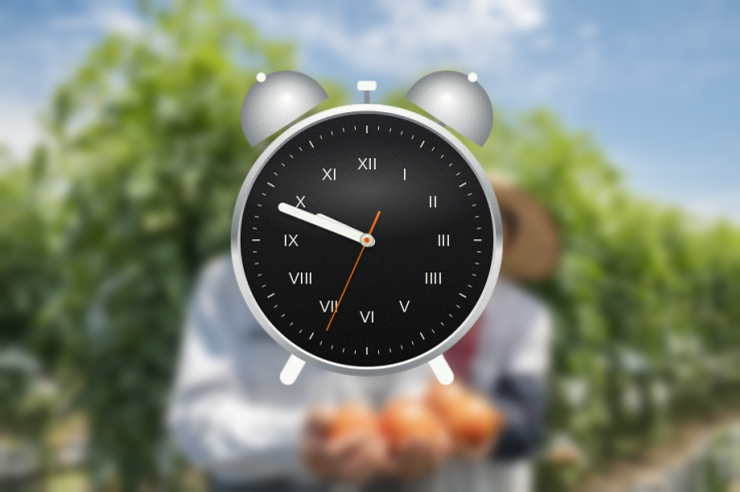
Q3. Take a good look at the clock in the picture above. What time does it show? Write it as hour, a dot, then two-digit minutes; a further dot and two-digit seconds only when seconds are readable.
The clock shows 9.48.34
